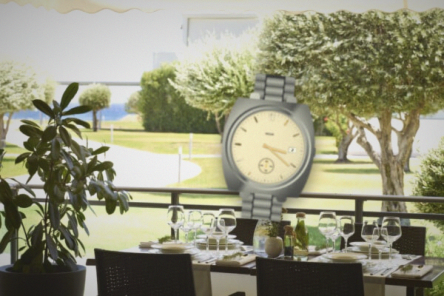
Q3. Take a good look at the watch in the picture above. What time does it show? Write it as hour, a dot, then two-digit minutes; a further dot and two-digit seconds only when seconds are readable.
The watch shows 3.21
